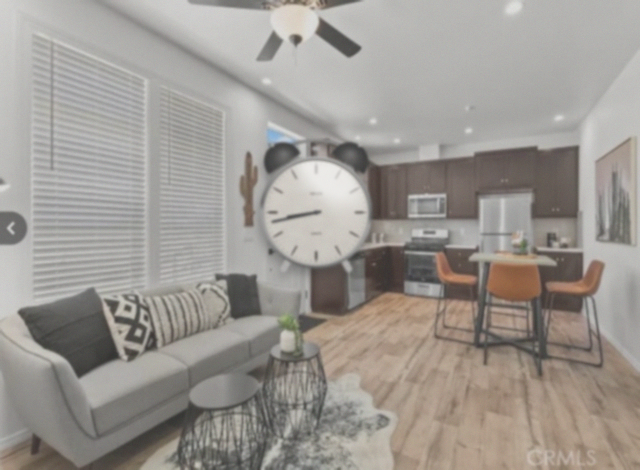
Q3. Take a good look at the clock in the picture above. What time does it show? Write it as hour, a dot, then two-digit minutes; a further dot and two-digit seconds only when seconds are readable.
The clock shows 8.43
